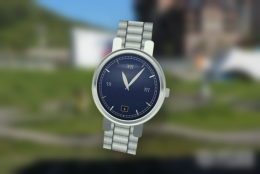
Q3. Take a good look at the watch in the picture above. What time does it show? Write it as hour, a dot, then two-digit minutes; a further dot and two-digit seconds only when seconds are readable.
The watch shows 11.06
